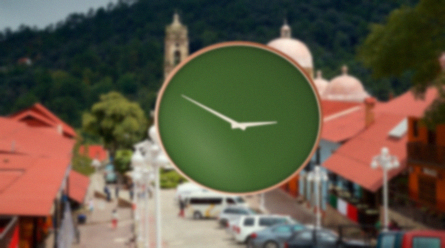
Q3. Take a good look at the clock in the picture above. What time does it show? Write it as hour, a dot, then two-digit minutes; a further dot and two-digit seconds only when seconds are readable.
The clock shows 2.50
